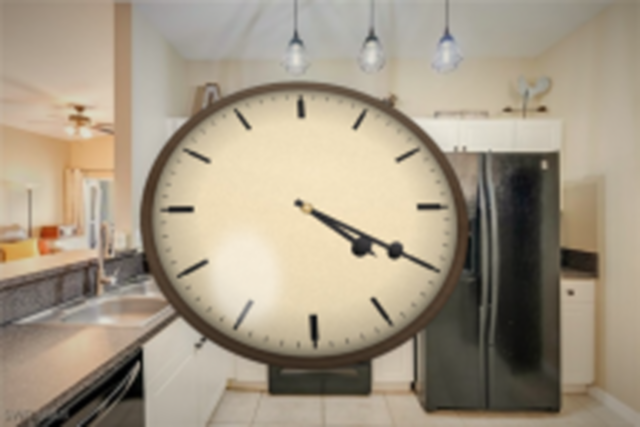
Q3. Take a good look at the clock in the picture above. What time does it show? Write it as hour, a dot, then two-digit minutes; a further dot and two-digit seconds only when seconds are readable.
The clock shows 4.20
